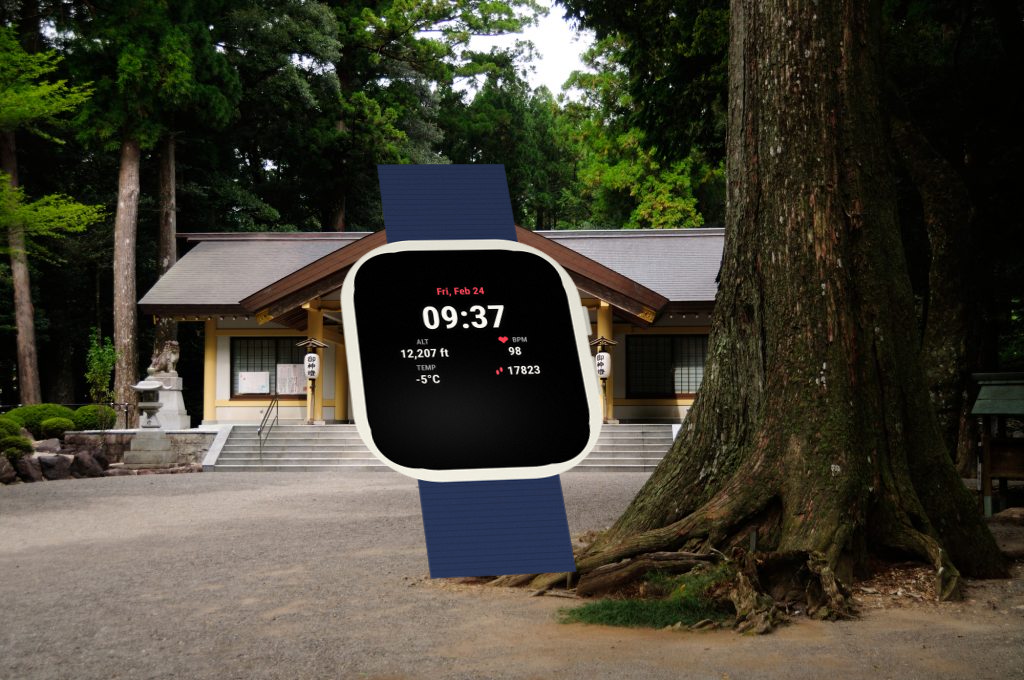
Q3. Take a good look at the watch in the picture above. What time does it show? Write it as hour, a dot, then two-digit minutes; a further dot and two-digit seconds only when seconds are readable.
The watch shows 9.37
